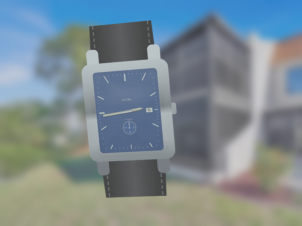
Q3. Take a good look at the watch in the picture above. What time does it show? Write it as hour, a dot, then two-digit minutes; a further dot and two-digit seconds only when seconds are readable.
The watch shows 2.44
